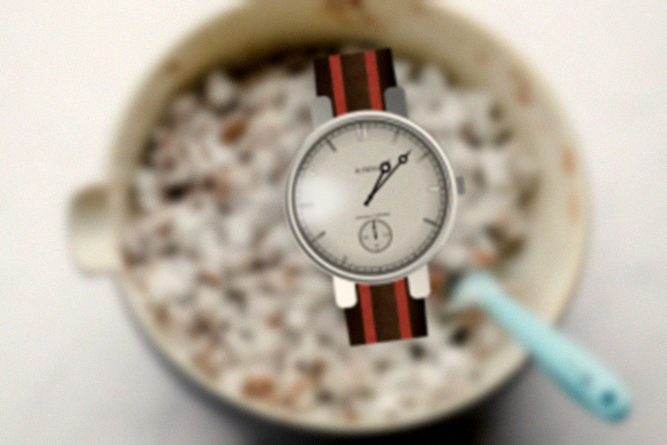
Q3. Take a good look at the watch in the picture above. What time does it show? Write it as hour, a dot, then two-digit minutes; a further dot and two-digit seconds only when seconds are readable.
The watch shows 1.08
